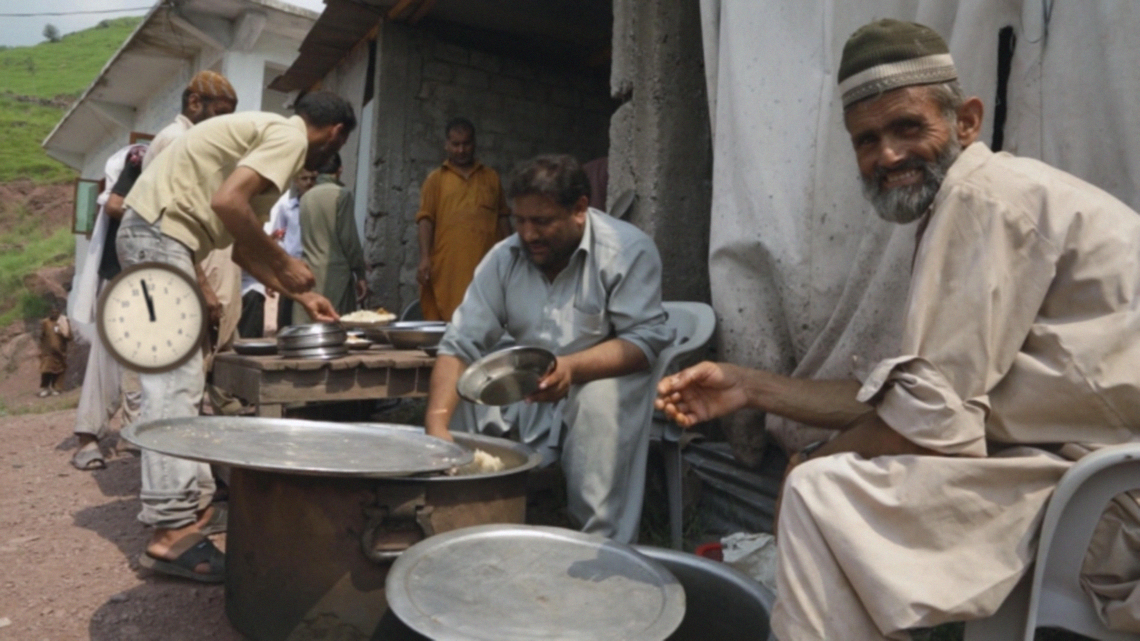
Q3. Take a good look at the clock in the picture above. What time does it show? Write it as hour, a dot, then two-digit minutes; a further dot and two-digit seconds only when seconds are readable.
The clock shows 11.58
